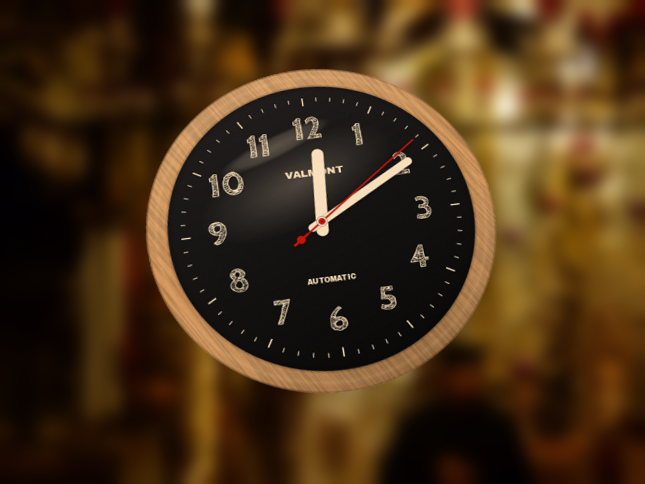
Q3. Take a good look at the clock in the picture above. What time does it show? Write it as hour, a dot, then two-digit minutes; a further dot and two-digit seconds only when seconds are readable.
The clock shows 12.10.09
